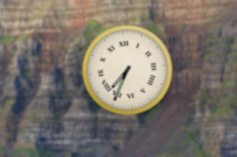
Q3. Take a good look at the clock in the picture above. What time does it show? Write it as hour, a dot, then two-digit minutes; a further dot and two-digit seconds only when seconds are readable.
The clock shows 7.35
